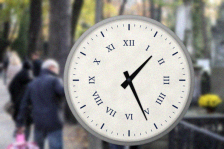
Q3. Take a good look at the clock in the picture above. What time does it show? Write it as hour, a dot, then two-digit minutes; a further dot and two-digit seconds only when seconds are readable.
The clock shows 1.26
